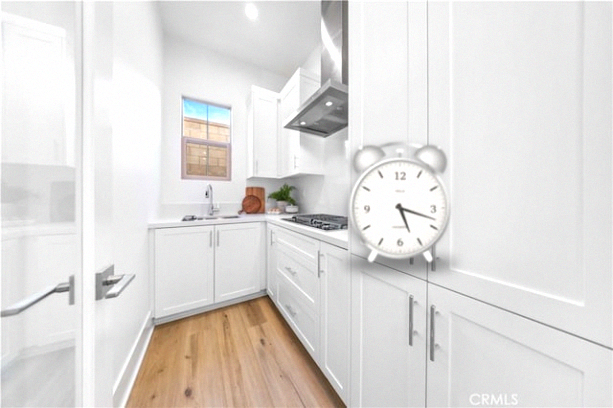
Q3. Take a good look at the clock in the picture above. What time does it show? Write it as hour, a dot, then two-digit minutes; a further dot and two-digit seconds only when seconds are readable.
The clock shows 5.18
